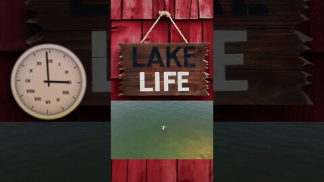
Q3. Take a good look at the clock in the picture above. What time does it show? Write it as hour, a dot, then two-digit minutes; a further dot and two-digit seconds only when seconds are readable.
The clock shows 2.59
